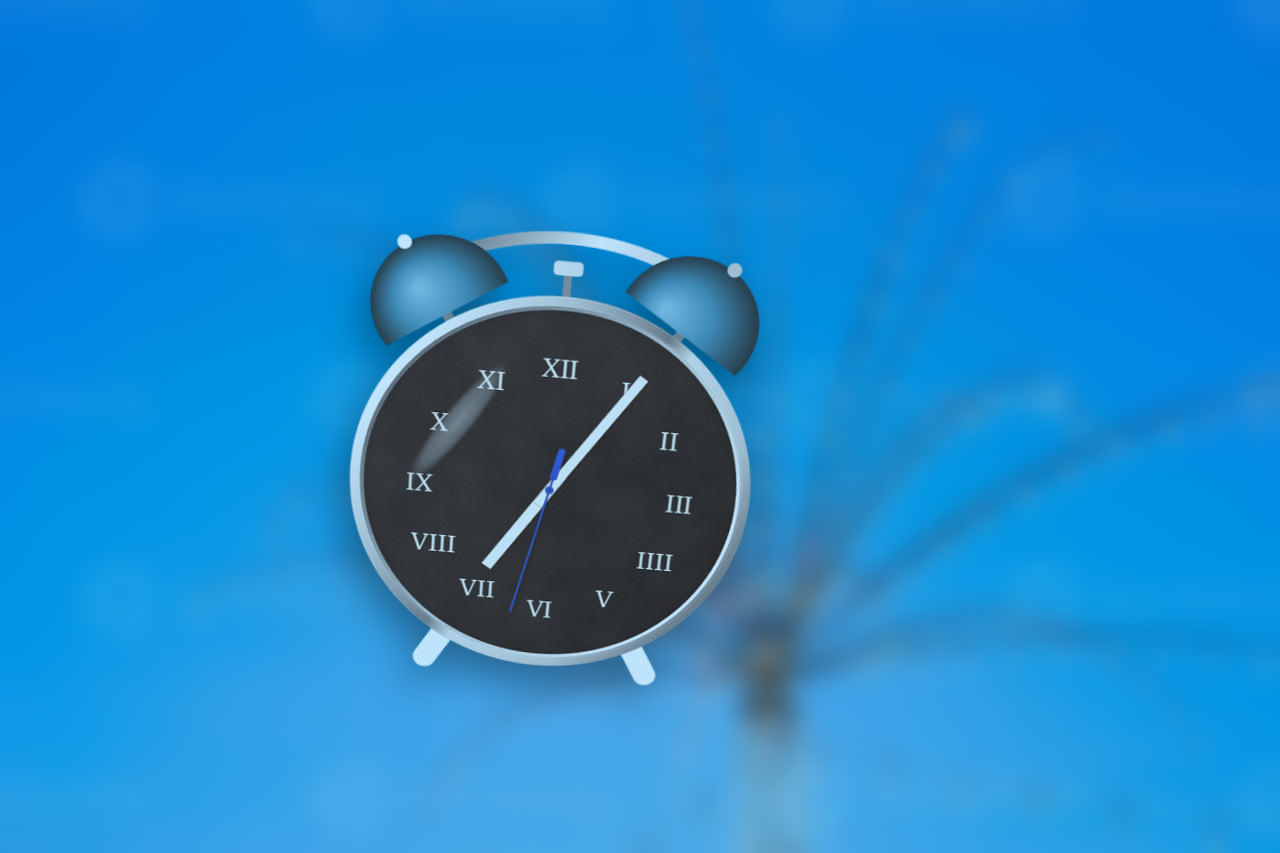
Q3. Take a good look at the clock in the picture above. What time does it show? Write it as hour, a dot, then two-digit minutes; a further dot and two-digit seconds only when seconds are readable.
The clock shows 7.05.32
